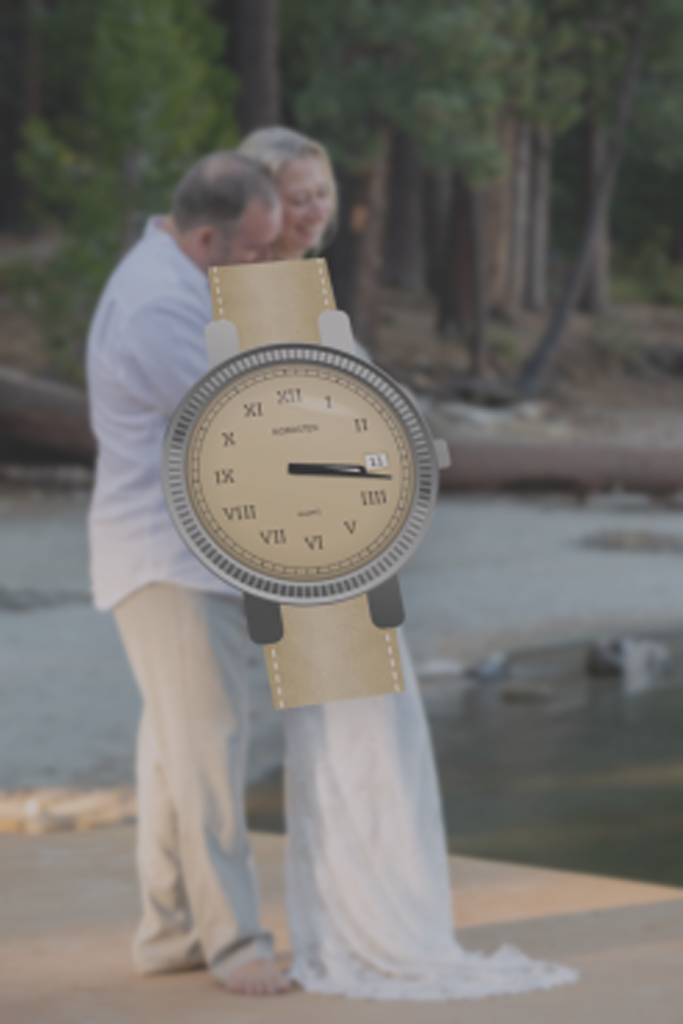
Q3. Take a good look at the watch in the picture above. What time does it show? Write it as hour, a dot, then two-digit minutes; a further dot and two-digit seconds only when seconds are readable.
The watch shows 3.17
